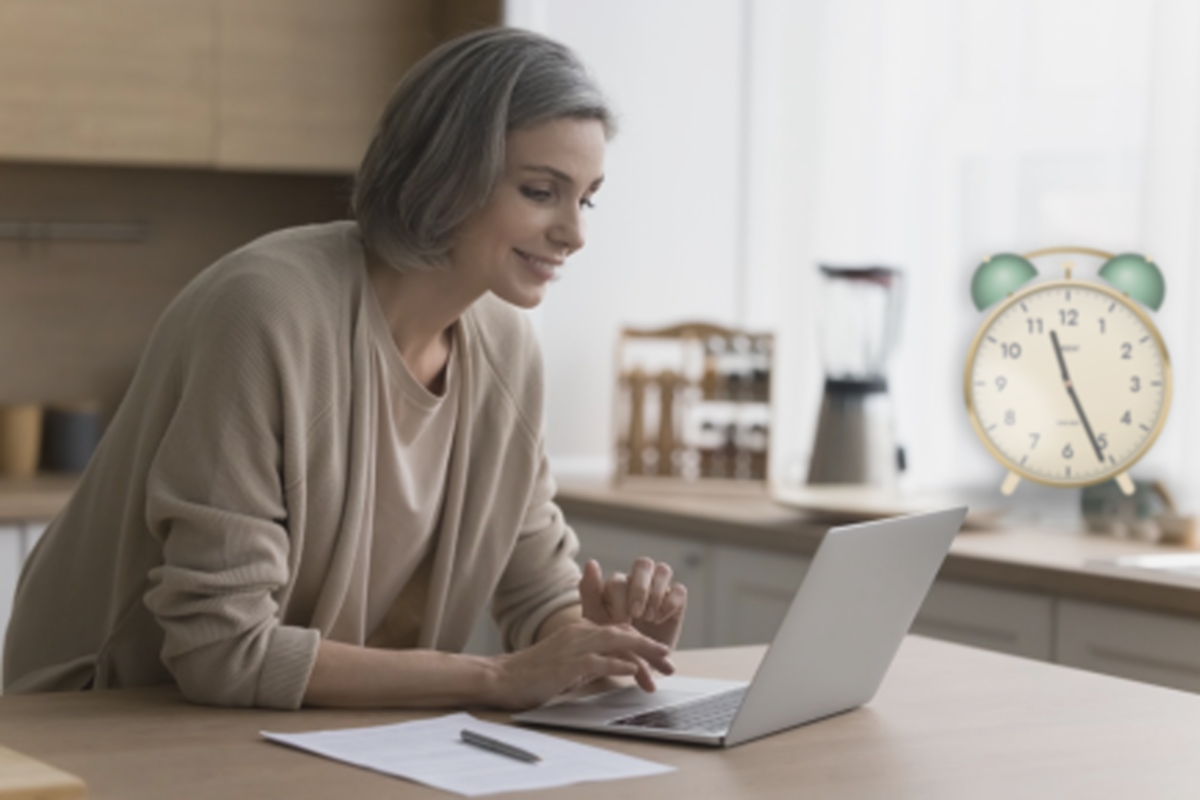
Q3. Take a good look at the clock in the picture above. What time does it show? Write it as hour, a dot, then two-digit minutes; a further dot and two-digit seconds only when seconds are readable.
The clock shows 11.26
